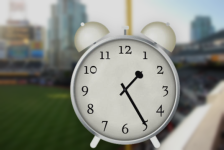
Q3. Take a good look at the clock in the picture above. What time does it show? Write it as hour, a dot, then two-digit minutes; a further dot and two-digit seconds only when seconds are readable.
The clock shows 1.25
